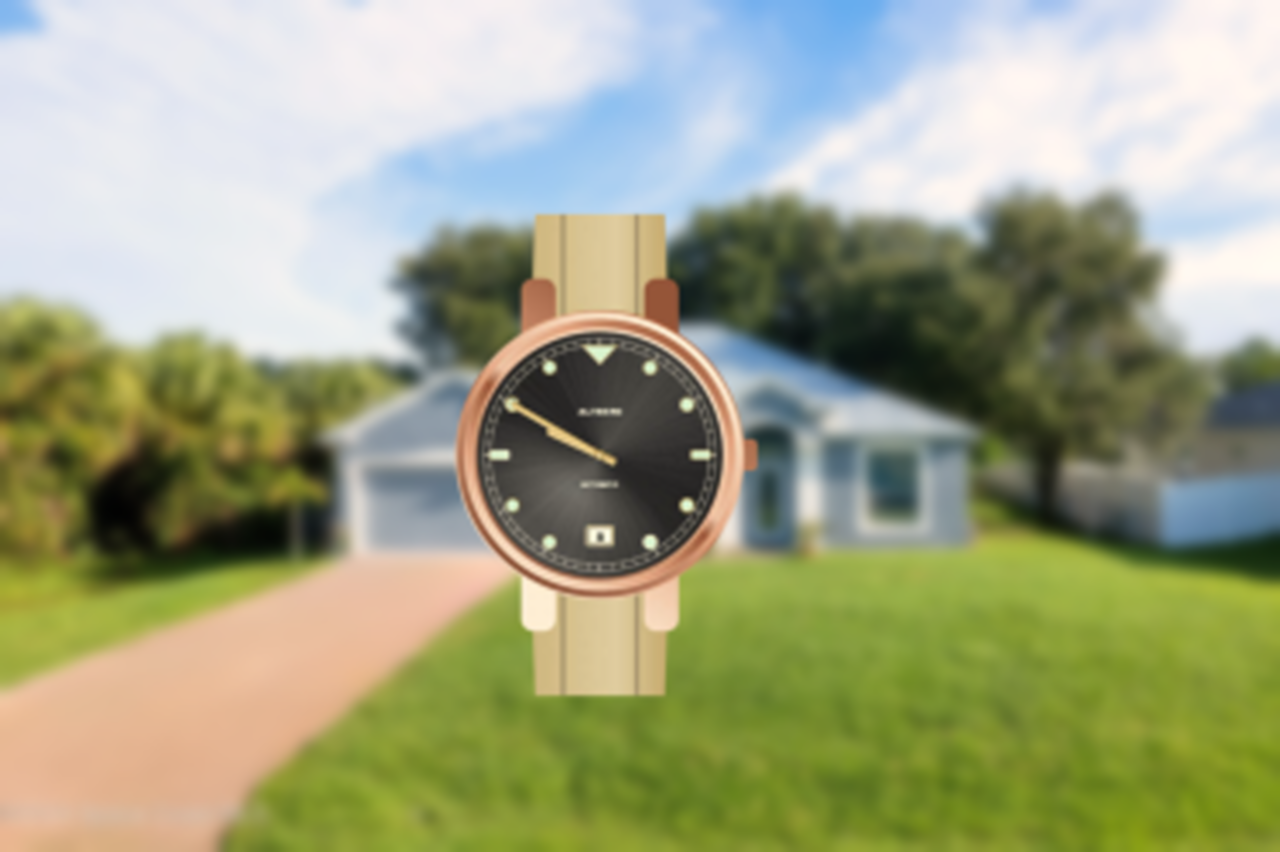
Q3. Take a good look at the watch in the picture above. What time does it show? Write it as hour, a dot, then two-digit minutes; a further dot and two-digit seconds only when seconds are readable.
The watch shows 9.50
